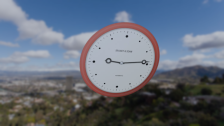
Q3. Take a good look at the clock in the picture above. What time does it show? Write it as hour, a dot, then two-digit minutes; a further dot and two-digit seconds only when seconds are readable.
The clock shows 9.14
